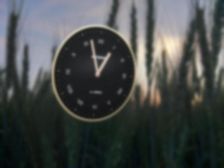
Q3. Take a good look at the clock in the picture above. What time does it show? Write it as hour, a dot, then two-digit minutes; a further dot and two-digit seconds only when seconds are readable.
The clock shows 12.57
